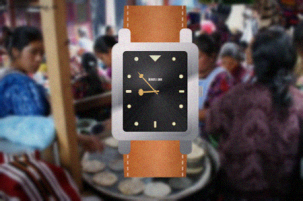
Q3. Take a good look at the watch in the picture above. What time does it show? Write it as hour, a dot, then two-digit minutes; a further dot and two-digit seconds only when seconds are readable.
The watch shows 8.53
